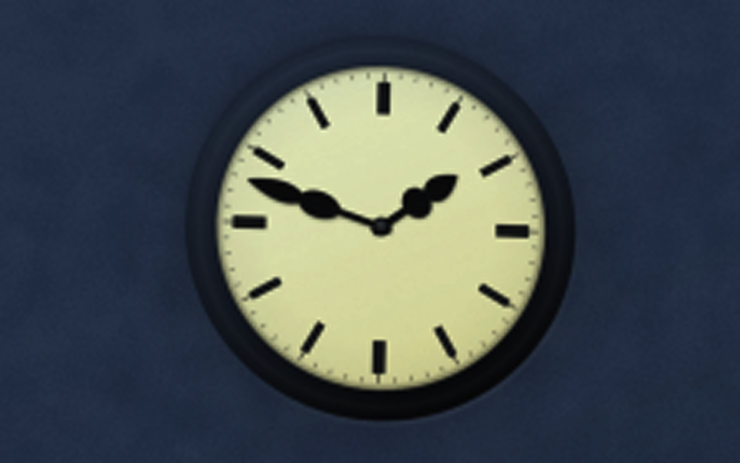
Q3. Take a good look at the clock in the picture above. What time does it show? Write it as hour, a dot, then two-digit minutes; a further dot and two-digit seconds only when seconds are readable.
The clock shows 1.48
